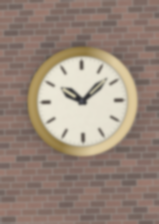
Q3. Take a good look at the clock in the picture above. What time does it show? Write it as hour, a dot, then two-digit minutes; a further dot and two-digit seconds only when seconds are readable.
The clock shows 10.08
